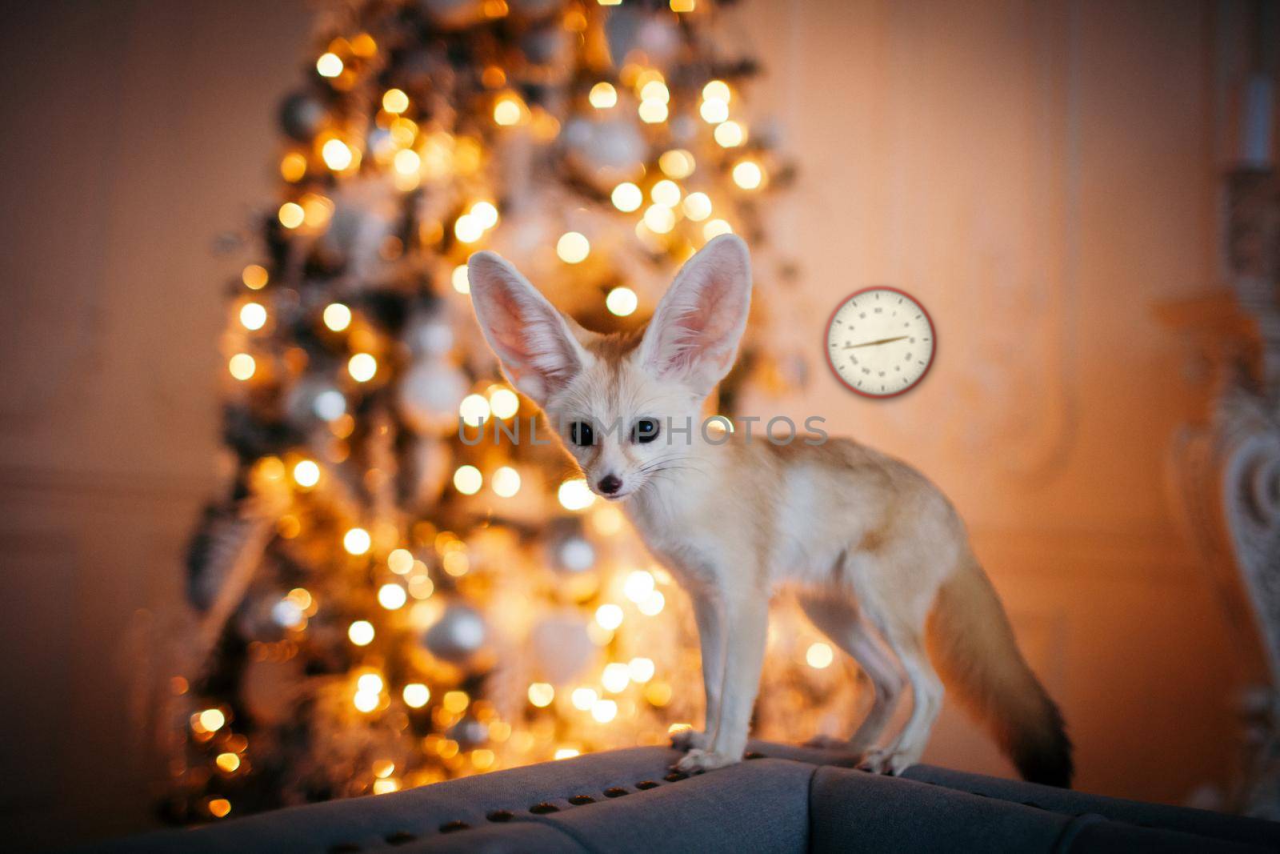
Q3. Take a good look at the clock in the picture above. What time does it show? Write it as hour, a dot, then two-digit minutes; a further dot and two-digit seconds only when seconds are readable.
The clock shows 2.44
